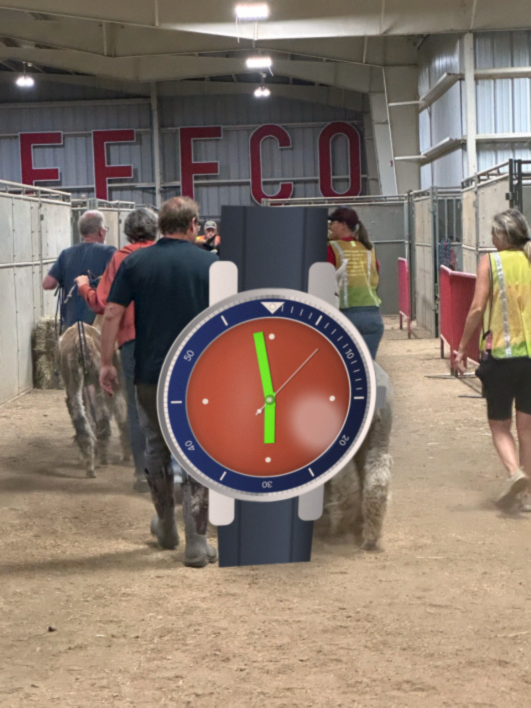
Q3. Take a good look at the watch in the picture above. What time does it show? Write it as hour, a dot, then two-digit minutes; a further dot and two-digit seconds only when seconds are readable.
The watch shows 5.58.07
